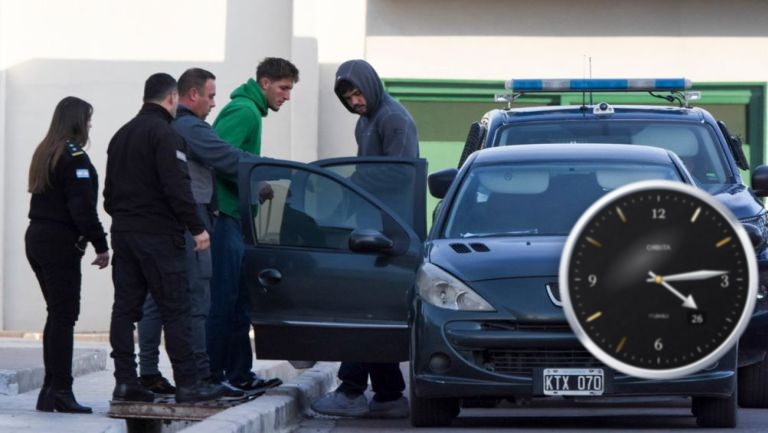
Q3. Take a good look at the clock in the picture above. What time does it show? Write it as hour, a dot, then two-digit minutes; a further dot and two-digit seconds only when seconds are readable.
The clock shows 4.14
